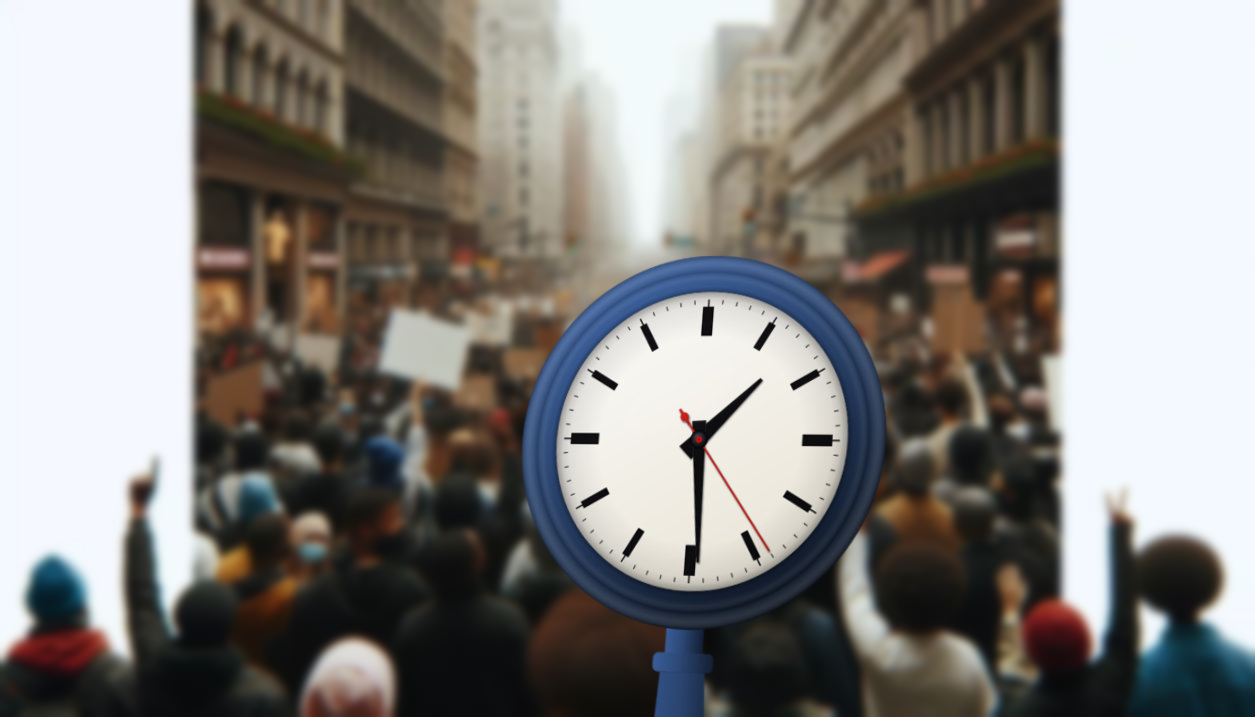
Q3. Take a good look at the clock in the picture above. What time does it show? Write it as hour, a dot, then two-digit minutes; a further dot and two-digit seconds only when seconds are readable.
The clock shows 1.29.24
